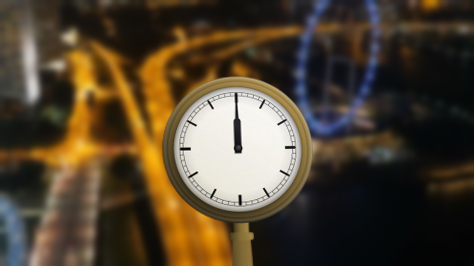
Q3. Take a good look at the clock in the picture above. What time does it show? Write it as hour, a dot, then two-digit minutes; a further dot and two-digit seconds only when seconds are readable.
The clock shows 12.00
